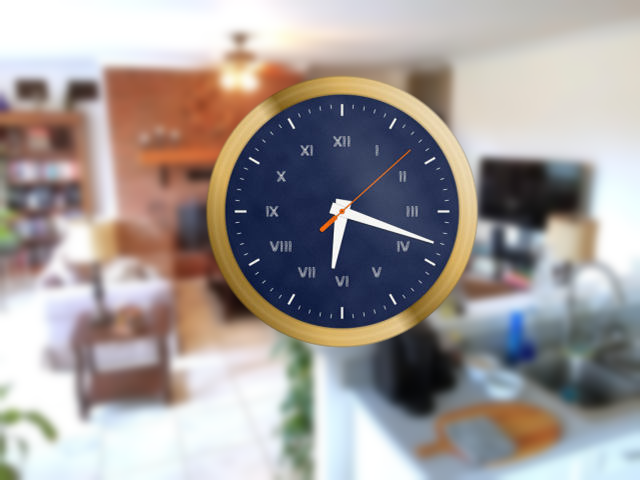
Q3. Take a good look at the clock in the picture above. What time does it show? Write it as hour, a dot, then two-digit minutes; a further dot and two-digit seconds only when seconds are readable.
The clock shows 6.18.08
